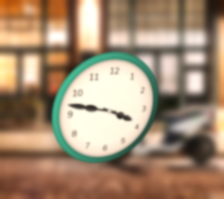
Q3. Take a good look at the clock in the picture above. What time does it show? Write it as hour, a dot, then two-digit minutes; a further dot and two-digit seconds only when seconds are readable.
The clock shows 3.47
